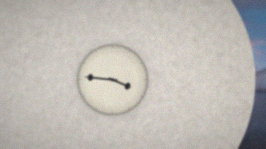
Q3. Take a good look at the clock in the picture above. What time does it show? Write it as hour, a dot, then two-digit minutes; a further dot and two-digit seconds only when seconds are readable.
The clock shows 3.46
